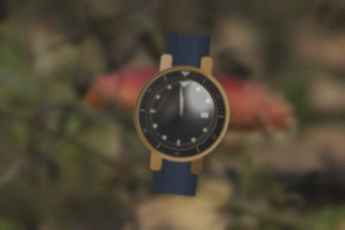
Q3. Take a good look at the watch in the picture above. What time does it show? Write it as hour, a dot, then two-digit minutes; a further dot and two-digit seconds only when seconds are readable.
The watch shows 11.59
